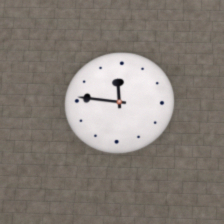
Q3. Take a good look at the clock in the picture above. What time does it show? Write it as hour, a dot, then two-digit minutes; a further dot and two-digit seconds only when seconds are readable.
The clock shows 11.46
